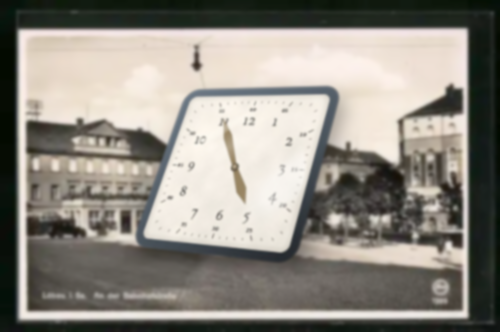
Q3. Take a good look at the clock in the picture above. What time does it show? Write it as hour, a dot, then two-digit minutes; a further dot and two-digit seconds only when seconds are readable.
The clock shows 4.55
